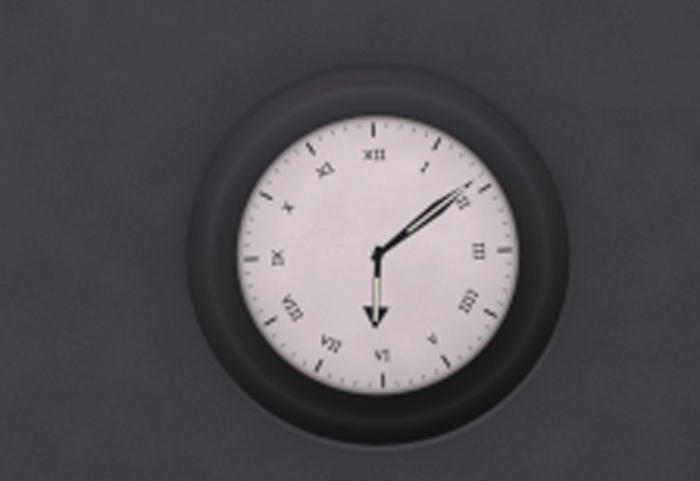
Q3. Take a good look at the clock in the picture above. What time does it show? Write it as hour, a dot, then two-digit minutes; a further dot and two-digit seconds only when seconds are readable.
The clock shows 6.09
